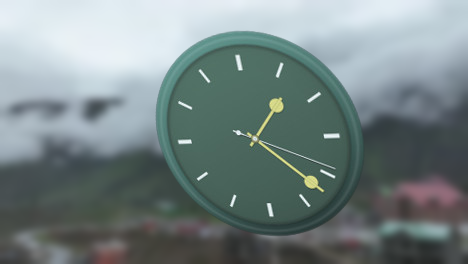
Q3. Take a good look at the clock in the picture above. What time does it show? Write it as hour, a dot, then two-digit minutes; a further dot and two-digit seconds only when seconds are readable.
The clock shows 1.22.19
